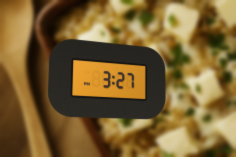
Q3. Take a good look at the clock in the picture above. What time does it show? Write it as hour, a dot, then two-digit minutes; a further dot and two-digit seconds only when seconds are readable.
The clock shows 3.27
